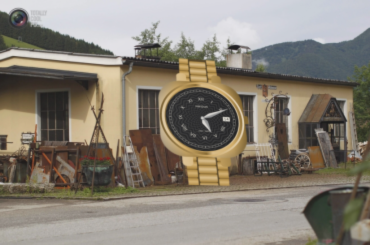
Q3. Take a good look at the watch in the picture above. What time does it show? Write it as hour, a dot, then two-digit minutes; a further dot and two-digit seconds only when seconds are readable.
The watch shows 5.11
